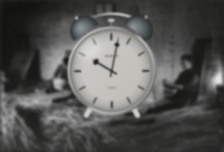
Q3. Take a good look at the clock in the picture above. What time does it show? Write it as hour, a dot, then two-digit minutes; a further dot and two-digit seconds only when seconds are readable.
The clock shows 10.02
